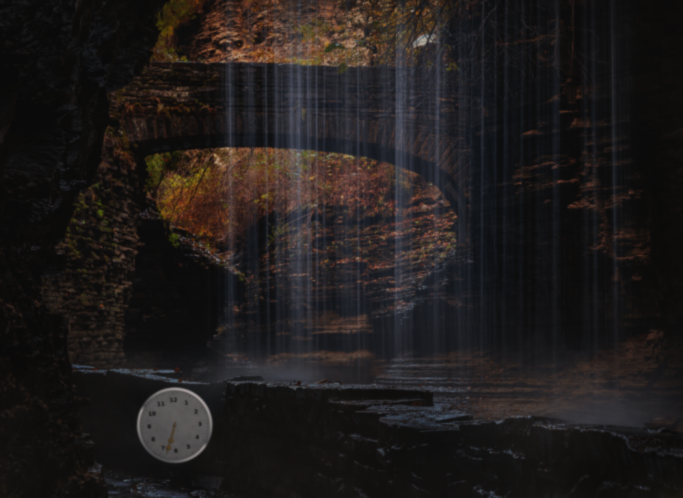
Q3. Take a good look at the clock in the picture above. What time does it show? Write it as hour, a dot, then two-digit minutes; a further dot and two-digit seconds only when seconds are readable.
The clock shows 6.33
